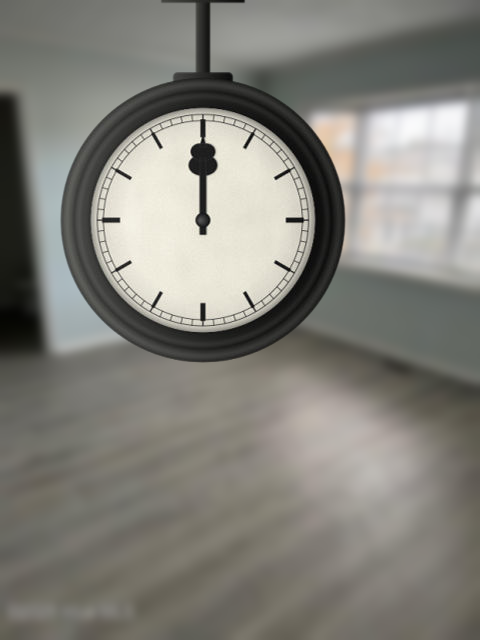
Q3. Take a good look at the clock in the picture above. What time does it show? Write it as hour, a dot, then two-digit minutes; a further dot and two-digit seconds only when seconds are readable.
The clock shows 12.00
